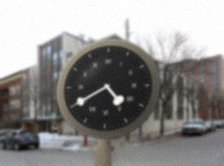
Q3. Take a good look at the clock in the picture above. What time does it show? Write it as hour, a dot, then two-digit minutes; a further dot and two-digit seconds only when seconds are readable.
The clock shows 4.40
